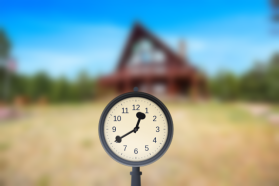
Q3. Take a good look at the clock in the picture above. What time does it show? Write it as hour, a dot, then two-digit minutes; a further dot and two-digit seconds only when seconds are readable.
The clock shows 12.40
